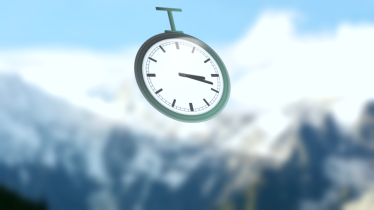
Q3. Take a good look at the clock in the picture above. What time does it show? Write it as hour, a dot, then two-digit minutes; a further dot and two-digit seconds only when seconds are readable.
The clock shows 3.18
